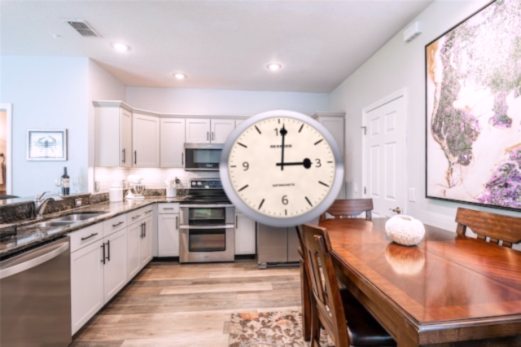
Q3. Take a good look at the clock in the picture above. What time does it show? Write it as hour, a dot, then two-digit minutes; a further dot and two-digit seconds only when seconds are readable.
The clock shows 3.01
